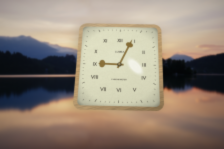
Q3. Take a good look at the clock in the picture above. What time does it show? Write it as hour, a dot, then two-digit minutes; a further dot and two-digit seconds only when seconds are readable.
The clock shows 9.04
